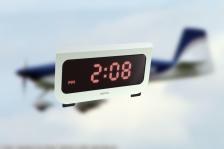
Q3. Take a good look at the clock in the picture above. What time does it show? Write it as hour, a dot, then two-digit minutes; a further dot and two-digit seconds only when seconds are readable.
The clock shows 2.08
